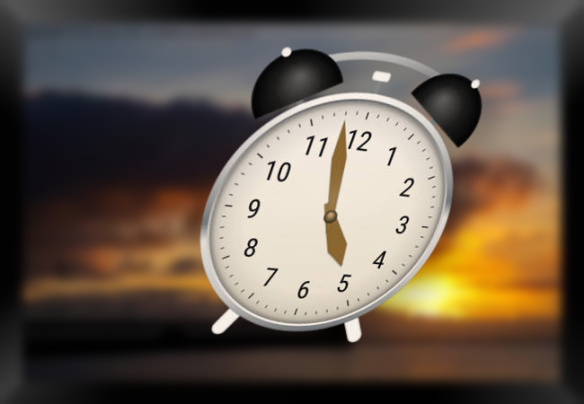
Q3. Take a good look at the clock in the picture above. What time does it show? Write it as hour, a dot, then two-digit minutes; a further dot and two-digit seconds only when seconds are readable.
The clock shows 4.58
